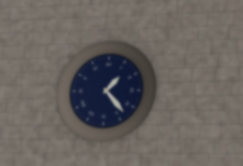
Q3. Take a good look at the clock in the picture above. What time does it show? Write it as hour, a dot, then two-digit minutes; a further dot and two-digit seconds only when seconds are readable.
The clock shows 1.23
